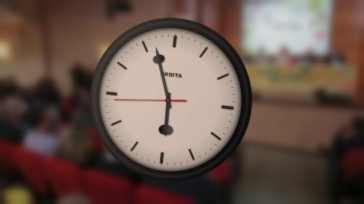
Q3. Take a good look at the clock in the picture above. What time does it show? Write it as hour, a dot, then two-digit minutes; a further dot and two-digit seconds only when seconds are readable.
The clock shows 5.56.44
